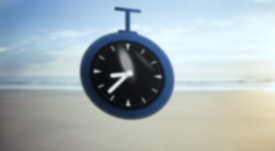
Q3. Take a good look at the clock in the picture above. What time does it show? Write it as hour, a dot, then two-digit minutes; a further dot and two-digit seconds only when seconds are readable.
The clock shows 8.37
